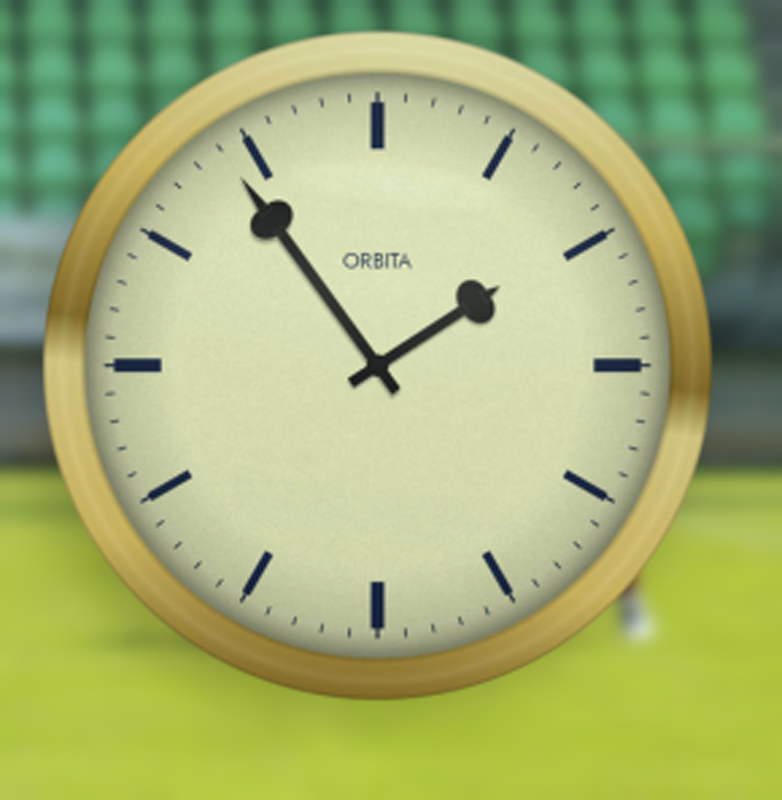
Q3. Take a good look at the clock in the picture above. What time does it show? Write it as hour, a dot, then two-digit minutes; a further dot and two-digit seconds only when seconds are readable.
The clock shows 1.54
